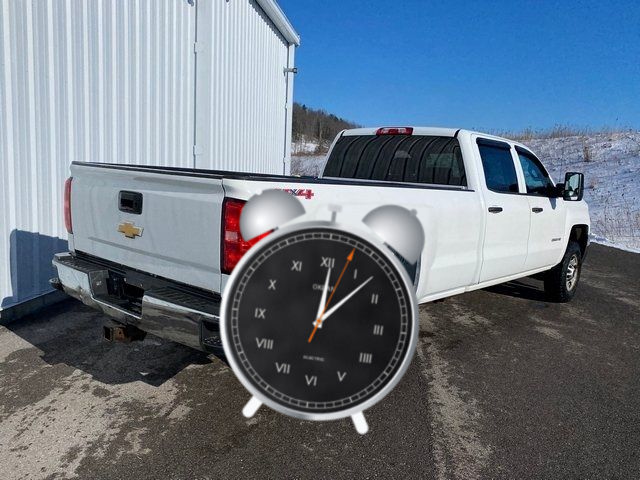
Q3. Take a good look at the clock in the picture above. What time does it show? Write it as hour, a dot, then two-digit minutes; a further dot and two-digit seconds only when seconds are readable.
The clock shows 12.07.03
